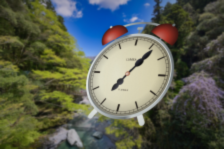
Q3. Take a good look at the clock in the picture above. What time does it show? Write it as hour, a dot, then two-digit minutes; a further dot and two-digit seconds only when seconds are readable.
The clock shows 7.06
